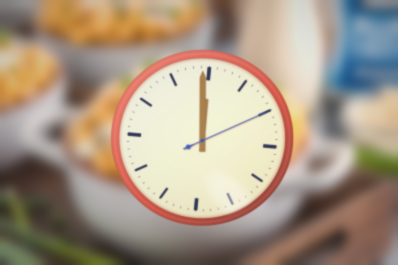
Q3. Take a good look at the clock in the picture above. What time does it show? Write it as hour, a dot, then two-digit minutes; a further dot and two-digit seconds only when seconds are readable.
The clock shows 11.59.10
